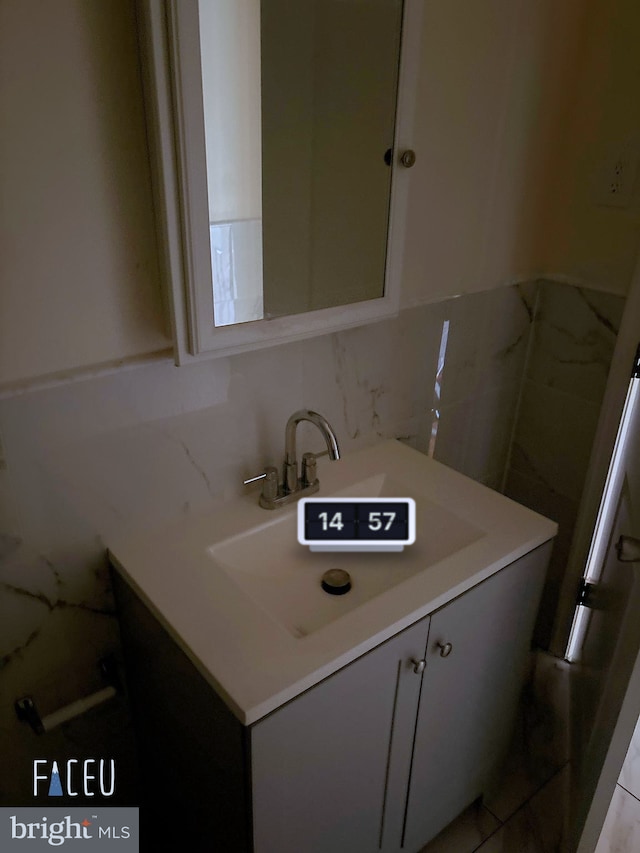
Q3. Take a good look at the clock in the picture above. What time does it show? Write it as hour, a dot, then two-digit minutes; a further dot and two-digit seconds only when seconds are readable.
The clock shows 14.57
